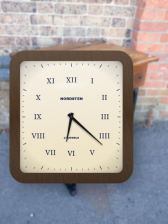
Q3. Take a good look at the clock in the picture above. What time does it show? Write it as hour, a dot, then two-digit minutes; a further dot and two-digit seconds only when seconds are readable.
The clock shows 6.22
